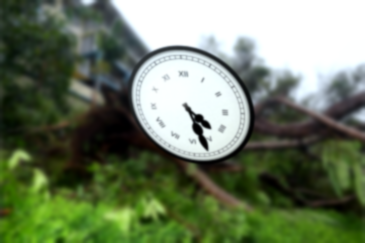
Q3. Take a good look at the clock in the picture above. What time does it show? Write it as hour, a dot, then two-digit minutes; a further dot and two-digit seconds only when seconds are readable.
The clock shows 4.27
